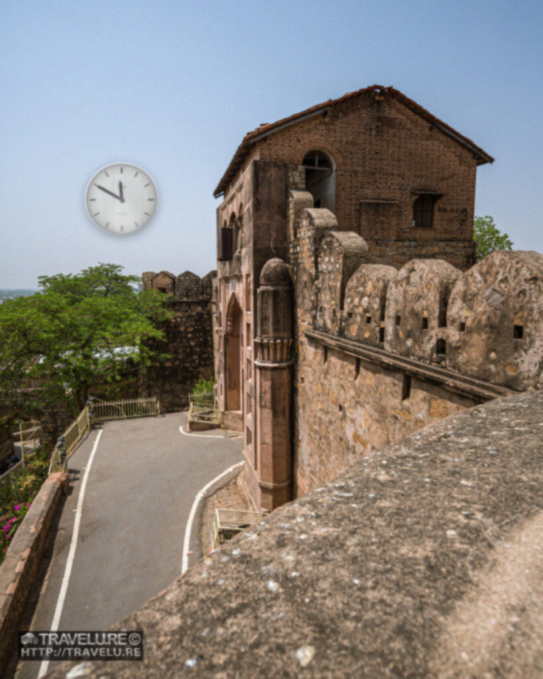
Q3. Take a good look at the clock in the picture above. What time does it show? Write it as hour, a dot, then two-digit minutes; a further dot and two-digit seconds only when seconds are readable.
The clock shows 11.50
